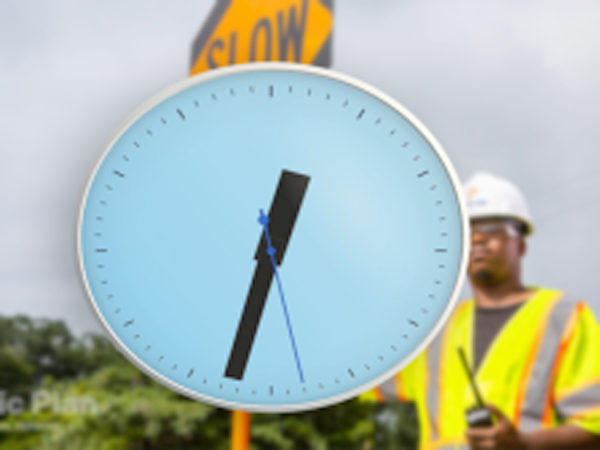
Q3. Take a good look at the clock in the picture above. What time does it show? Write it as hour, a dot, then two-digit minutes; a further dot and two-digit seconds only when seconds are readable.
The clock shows 12.32.28
